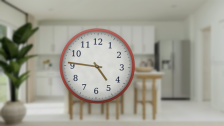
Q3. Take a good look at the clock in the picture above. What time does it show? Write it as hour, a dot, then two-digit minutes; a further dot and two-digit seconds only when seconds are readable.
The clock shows 4.46
